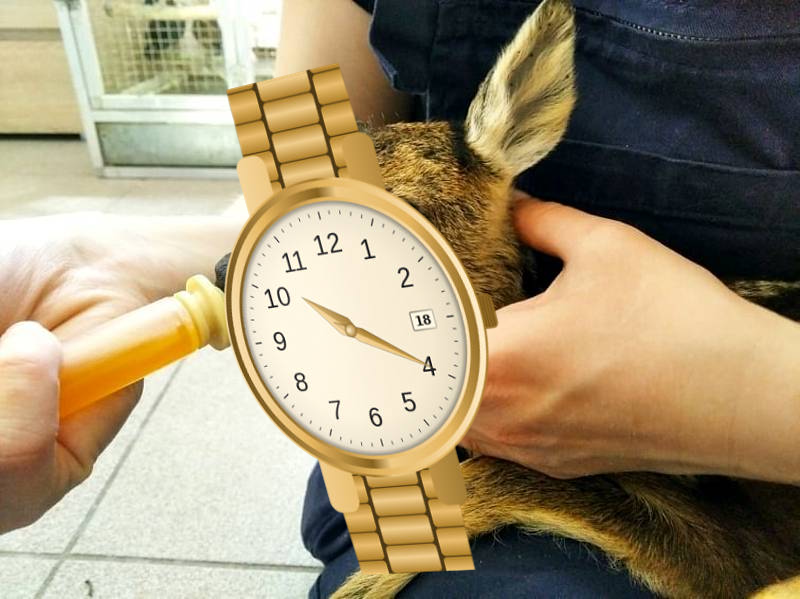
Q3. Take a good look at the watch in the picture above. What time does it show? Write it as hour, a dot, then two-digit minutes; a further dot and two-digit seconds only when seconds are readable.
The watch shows 10.20
